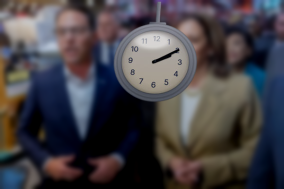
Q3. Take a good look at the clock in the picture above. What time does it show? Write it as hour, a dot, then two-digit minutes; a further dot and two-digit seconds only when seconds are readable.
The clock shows 2.10
